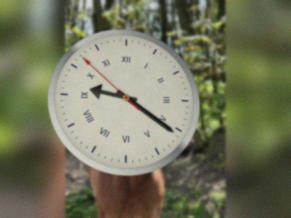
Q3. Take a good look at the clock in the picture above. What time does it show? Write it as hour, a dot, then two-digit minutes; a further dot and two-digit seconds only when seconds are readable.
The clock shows 9.20.52
